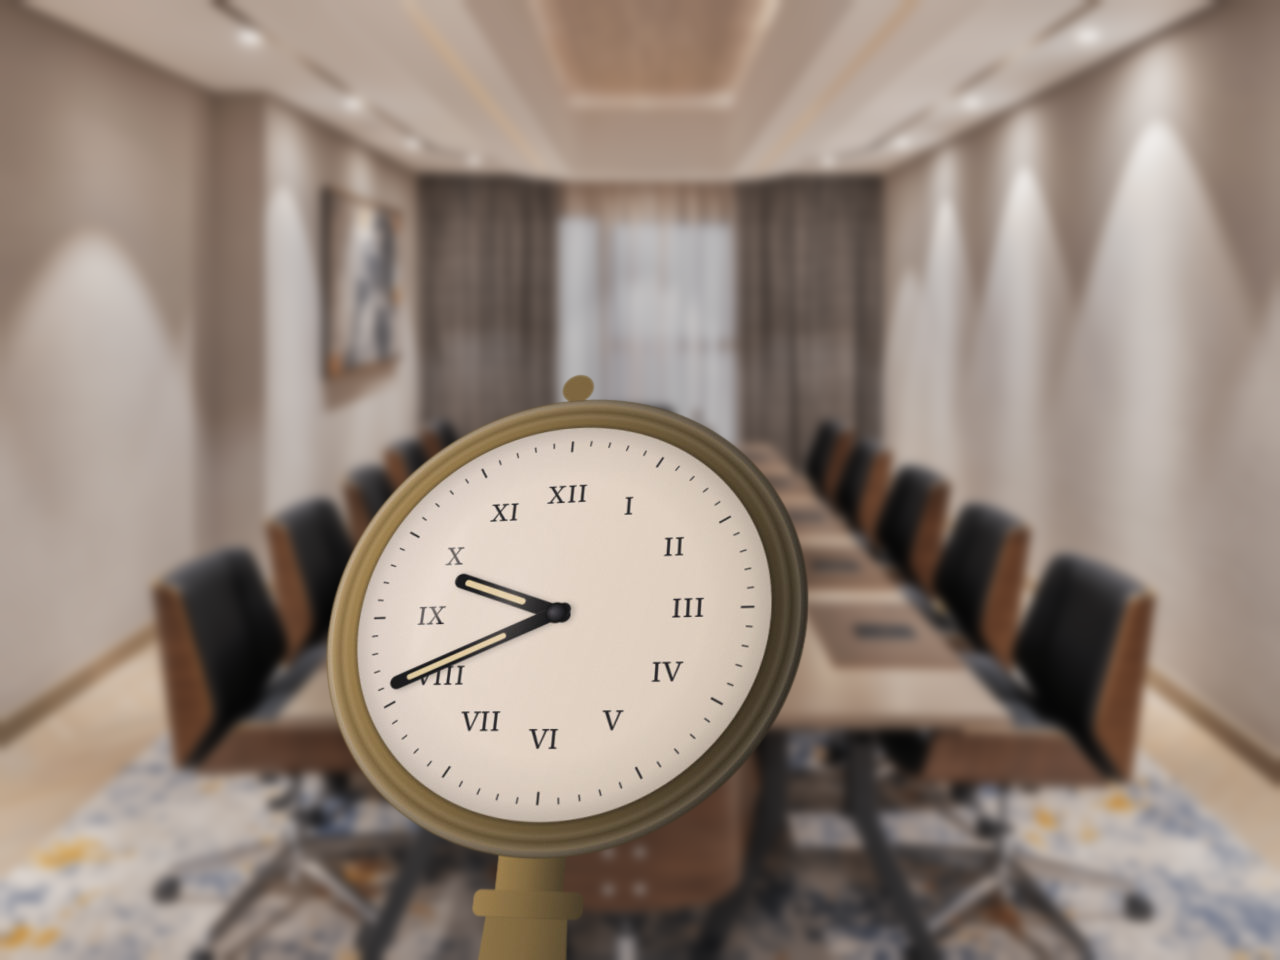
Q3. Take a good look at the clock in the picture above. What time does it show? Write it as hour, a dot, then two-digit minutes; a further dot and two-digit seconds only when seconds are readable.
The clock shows 9.41
